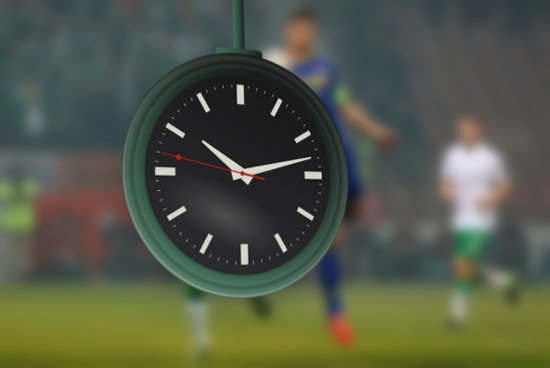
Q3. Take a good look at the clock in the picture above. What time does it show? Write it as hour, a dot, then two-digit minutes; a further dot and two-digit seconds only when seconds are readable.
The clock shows 10.12.47
